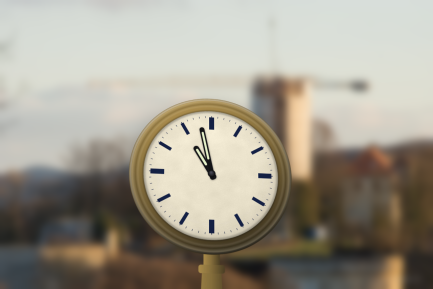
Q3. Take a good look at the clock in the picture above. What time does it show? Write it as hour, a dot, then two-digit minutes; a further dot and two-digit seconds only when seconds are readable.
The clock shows 10.58
